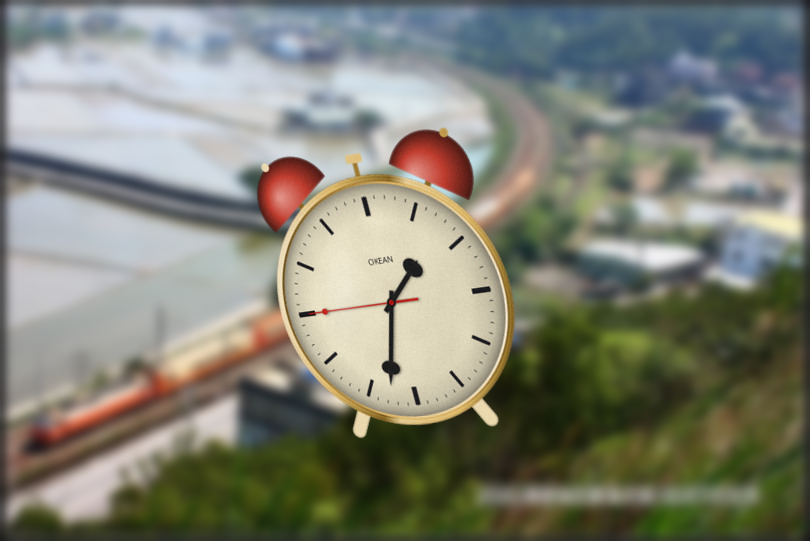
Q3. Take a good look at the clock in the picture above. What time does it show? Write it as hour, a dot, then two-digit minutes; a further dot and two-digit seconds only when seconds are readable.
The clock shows 1.32.45
